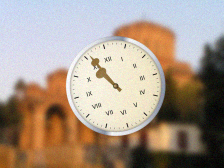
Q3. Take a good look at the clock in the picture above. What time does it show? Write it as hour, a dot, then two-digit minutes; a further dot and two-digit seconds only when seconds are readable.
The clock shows 10.56
